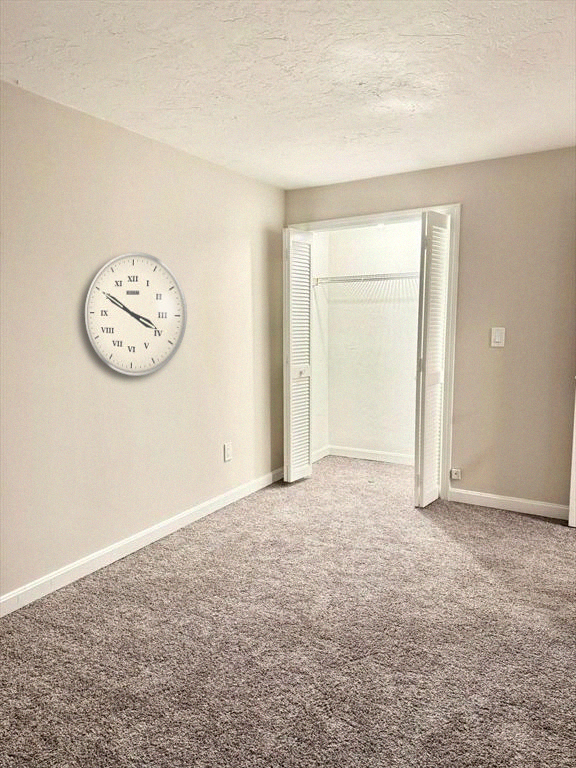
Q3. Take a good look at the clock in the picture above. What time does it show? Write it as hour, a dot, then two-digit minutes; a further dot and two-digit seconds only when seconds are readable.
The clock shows 3.50
